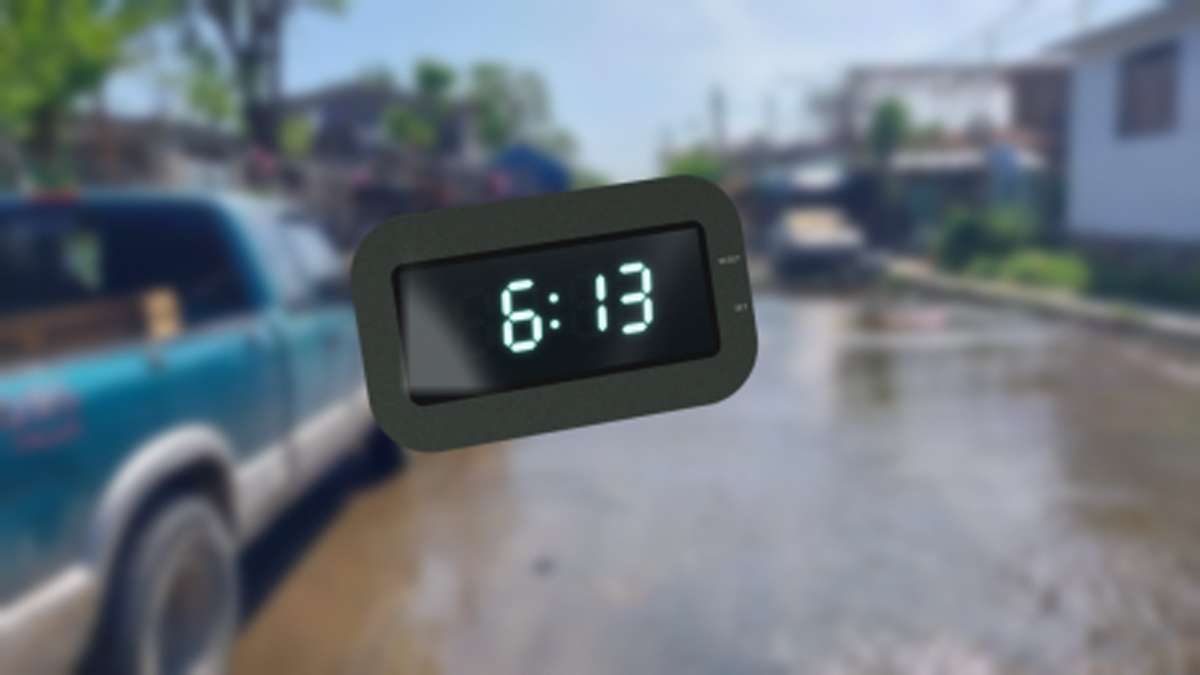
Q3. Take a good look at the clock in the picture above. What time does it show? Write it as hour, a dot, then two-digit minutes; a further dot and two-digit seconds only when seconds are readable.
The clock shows 6.13
